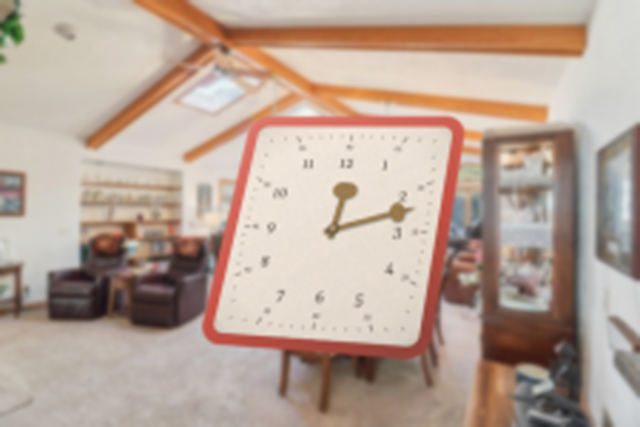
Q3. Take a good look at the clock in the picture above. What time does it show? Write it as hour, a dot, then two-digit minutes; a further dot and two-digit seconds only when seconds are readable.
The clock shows 12.12
